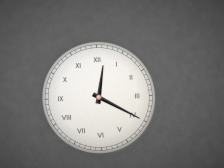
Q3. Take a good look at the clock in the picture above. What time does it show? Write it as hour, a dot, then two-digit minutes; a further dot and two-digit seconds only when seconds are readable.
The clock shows 12.20
